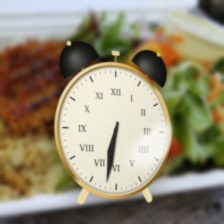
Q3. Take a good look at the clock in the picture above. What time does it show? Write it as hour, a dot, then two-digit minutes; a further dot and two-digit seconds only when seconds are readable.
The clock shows 6.32
